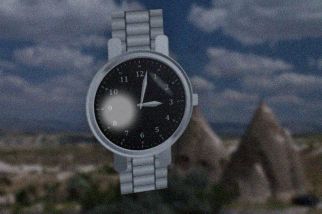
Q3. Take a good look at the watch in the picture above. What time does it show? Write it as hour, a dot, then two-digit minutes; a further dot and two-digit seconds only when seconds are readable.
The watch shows 3.02
